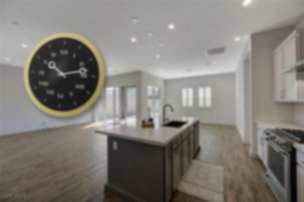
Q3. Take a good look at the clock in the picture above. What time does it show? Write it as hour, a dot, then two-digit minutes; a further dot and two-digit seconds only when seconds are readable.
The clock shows 10.13
